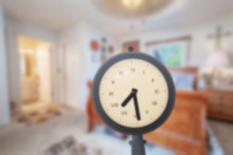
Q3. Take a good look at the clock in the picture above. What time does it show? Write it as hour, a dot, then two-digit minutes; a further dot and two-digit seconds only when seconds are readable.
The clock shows 7.29
